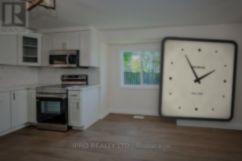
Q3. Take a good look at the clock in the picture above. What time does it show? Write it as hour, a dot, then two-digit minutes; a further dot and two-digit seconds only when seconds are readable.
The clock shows 1.55
